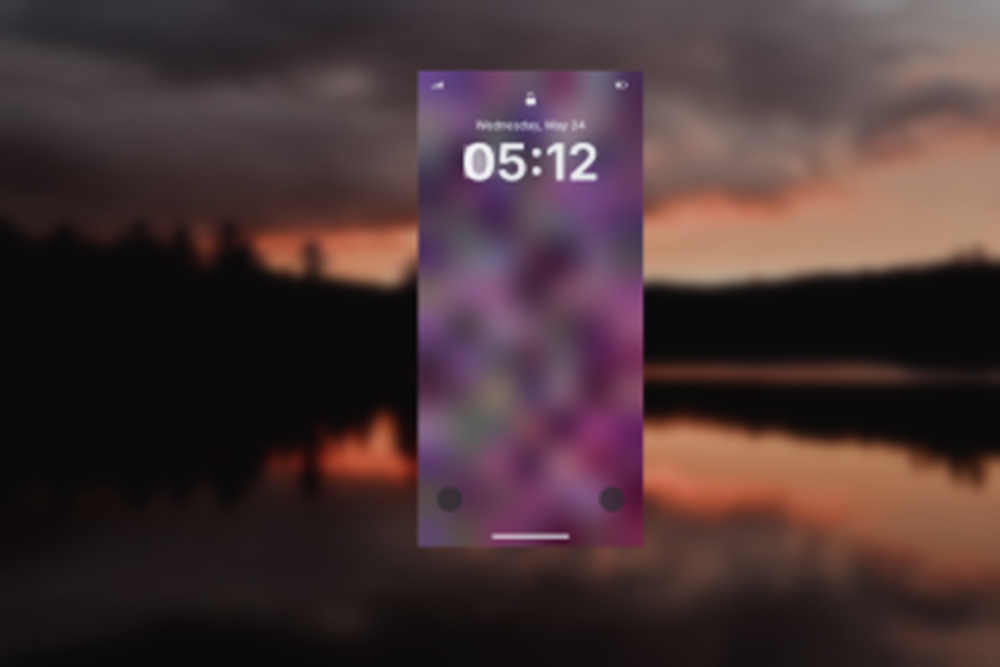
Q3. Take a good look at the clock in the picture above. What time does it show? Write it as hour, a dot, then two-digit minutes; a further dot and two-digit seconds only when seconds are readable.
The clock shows 5.12
